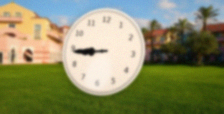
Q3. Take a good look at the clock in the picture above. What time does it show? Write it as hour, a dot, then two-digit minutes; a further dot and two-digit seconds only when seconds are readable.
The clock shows 8.44
